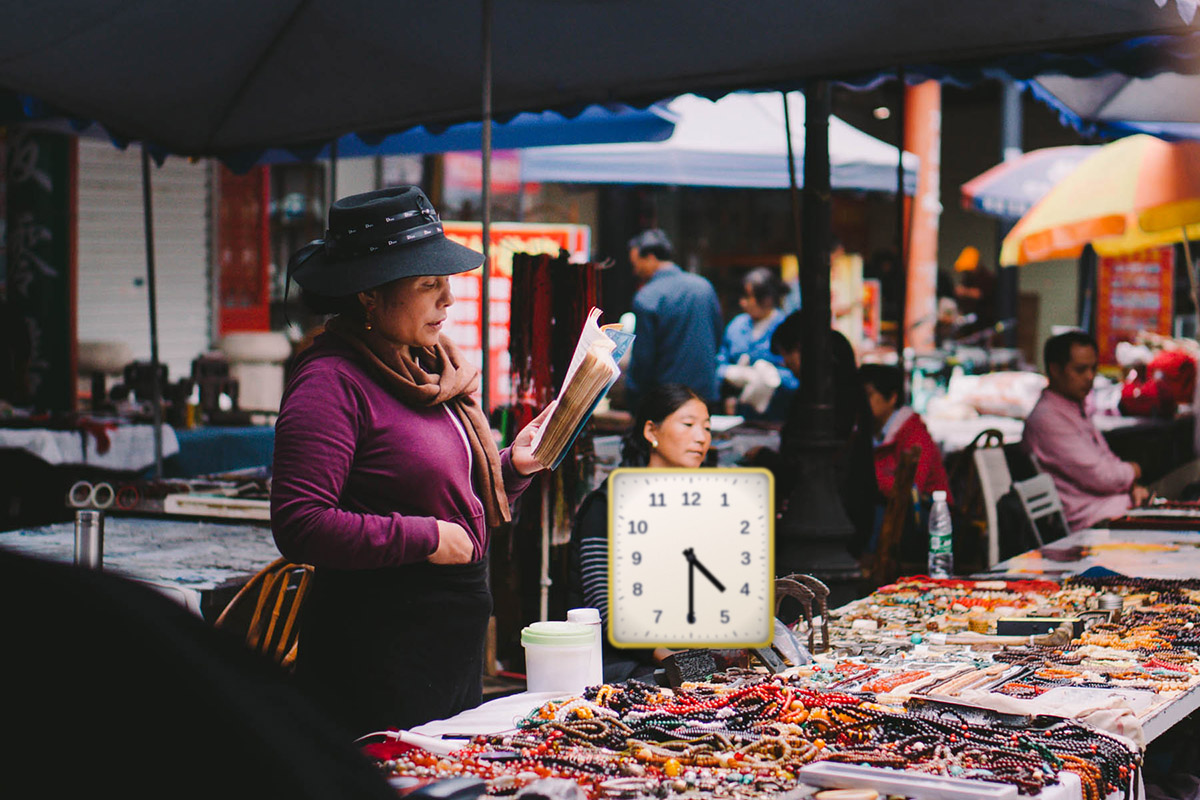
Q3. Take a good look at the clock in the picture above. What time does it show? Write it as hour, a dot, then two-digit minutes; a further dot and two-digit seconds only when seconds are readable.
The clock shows 4.30
